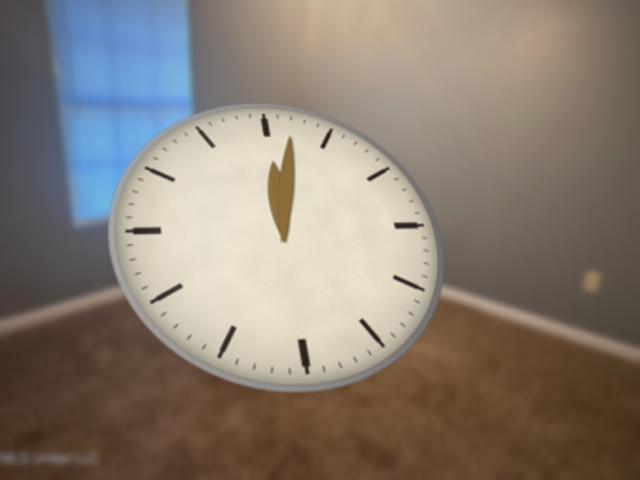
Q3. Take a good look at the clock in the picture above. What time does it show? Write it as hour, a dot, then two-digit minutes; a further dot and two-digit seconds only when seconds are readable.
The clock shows 12.02
